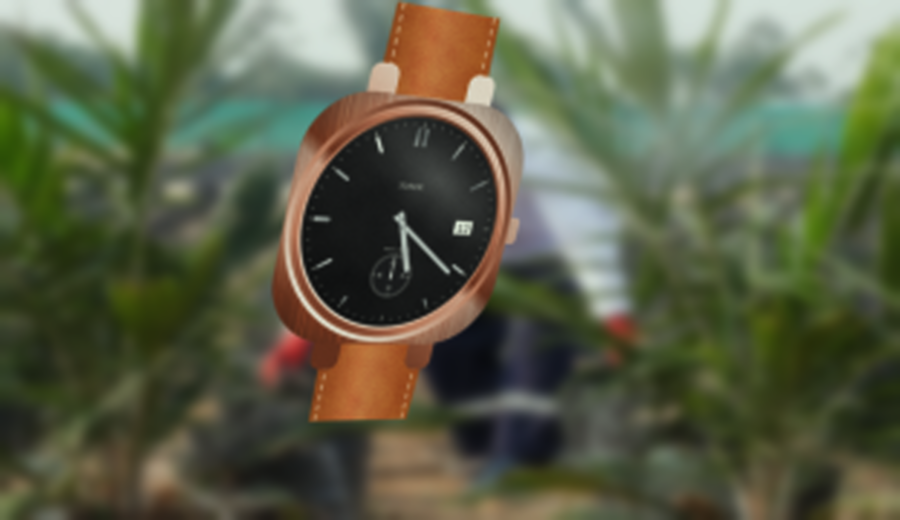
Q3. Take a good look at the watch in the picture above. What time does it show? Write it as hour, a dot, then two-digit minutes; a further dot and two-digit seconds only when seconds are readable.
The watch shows 5.21
